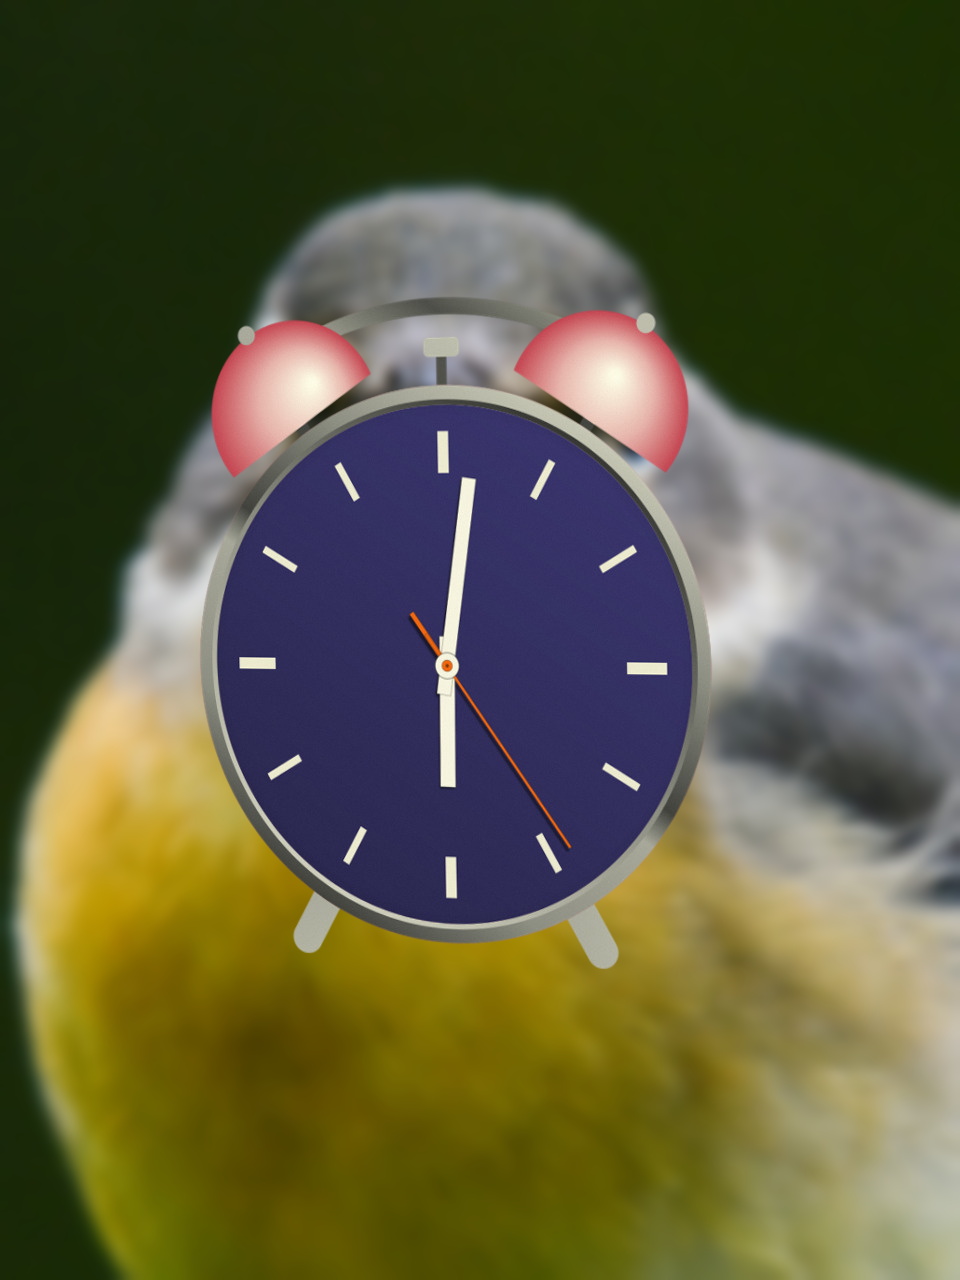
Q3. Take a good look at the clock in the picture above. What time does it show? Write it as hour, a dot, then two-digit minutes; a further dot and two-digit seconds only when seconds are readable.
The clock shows 6.01.24
